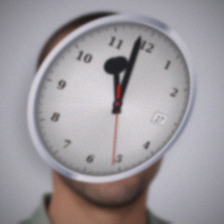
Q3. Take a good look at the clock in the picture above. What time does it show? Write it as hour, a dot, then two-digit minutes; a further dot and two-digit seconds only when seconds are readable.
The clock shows 10.58.26
